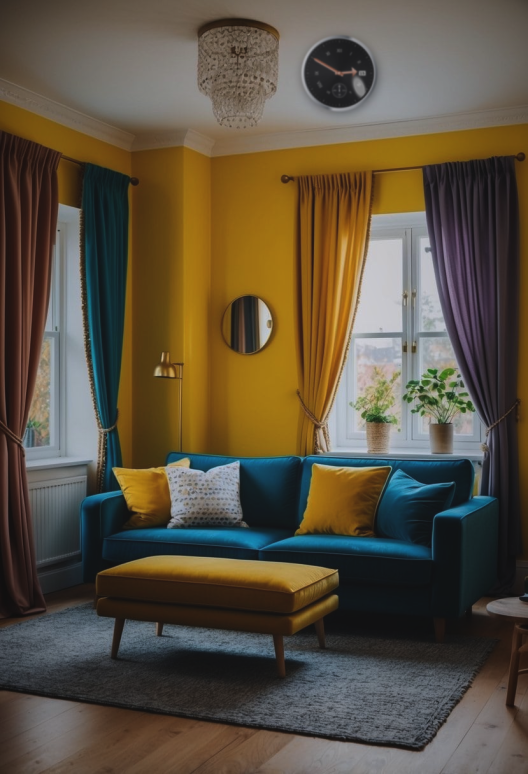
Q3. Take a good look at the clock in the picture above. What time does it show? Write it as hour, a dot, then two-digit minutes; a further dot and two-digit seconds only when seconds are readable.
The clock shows 2.50
